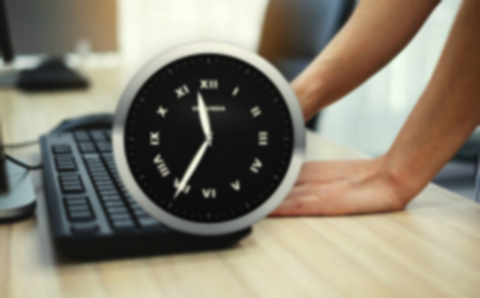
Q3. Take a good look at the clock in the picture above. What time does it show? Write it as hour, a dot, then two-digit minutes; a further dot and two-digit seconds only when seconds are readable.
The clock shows 11.35
